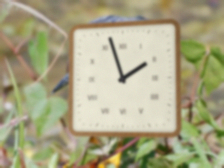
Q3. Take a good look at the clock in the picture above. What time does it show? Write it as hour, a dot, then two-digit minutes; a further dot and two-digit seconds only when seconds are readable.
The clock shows 1.57
